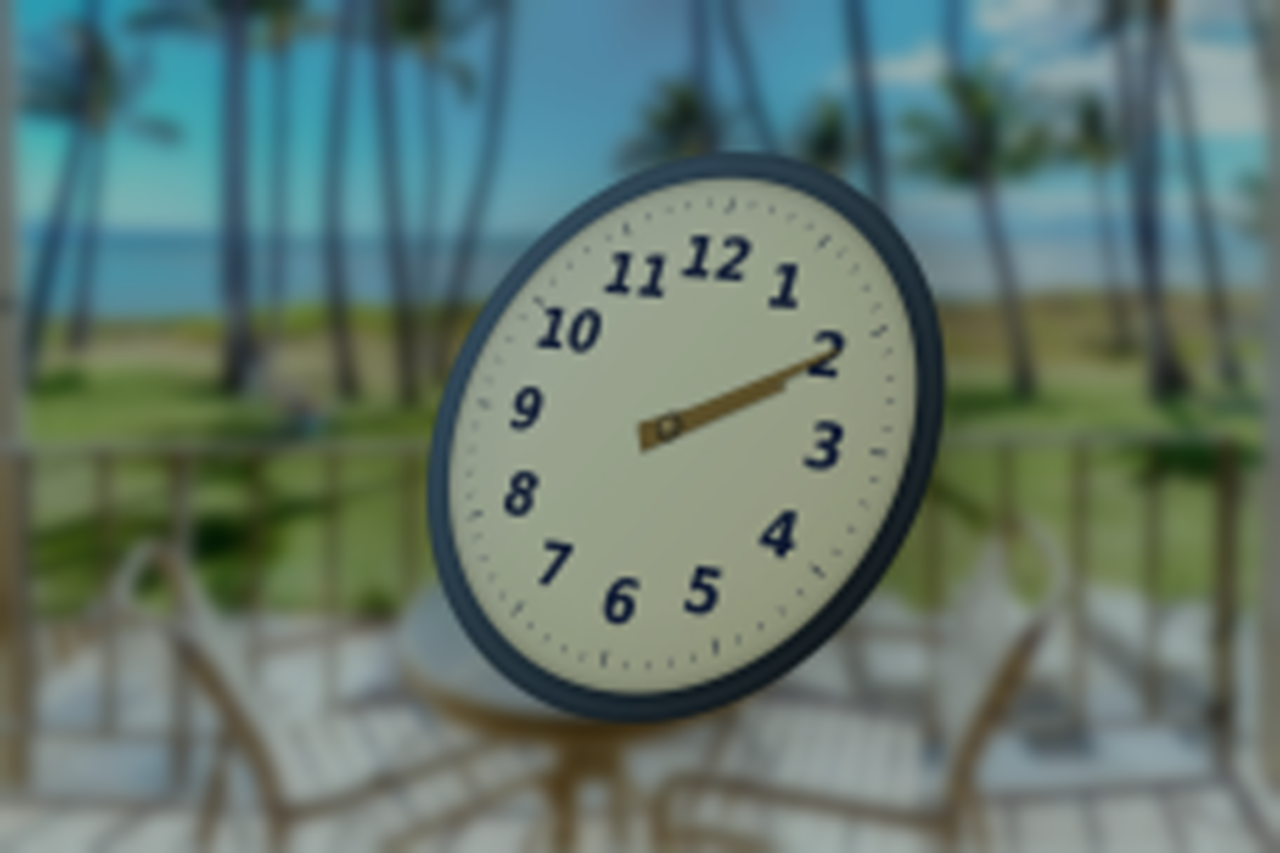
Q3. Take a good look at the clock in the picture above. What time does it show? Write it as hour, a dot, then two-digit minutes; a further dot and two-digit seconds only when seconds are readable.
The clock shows 2.10
